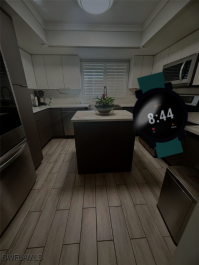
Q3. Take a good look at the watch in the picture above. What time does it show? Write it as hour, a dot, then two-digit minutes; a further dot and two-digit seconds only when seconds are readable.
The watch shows 8.44
